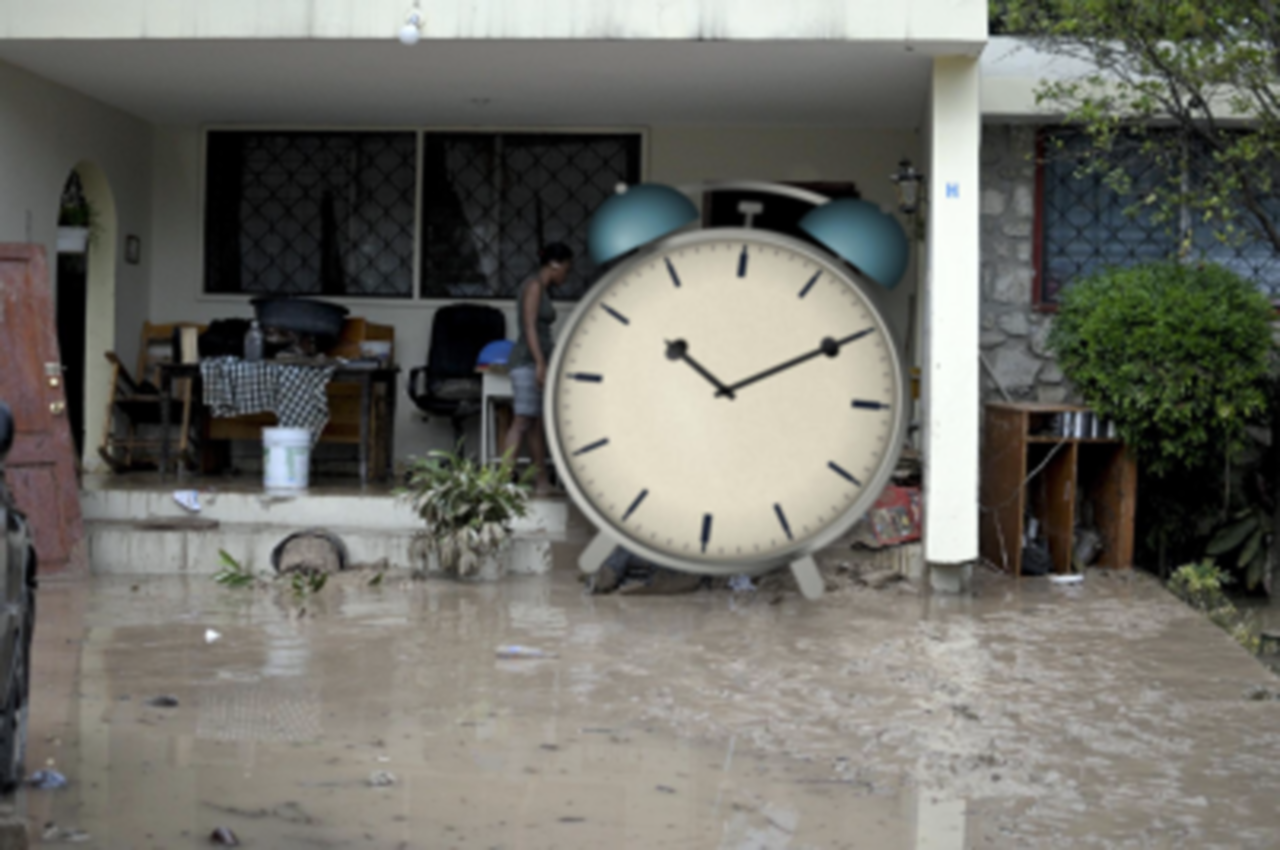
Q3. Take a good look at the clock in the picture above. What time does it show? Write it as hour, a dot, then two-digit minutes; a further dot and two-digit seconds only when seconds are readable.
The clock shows 10.10
